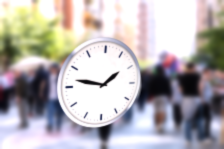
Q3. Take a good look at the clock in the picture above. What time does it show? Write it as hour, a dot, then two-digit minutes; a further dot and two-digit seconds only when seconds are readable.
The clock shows 1.47
